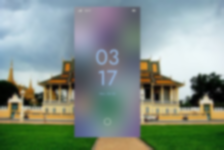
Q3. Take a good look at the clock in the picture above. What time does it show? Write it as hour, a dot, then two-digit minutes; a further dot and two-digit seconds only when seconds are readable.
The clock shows 3.17
